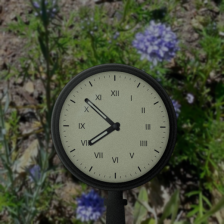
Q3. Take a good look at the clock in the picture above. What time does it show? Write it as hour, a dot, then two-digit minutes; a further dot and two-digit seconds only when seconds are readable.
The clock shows 7.52
